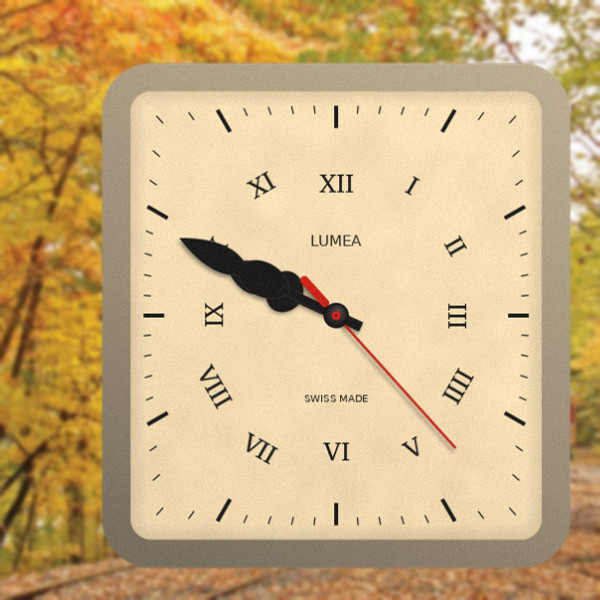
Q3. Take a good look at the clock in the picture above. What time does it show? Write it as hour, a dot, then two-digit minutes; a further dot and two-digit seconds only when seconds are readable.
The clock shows 9.49.23
